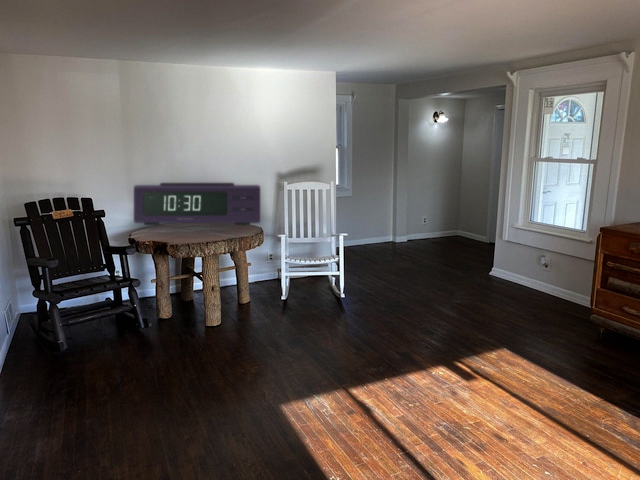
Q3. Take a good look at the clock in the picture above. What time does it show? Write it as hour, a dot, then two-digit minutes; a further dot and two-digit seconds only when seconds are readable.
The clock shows 10.30
